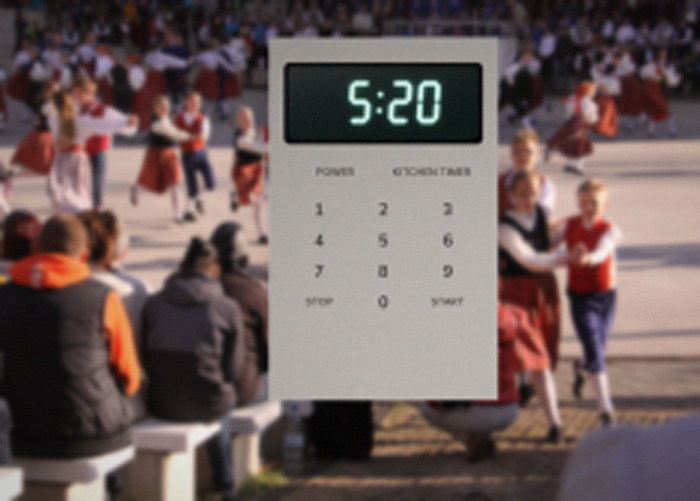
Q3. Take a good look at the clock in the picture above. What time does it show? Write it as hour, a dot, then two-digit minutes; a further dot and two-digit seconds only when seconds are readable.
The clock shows 5.20
